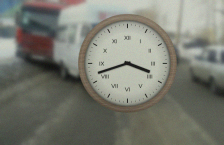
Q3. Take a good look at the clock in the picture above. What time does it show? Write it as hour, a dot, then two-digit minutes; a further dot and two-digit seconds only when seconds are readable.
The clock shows 3.42
